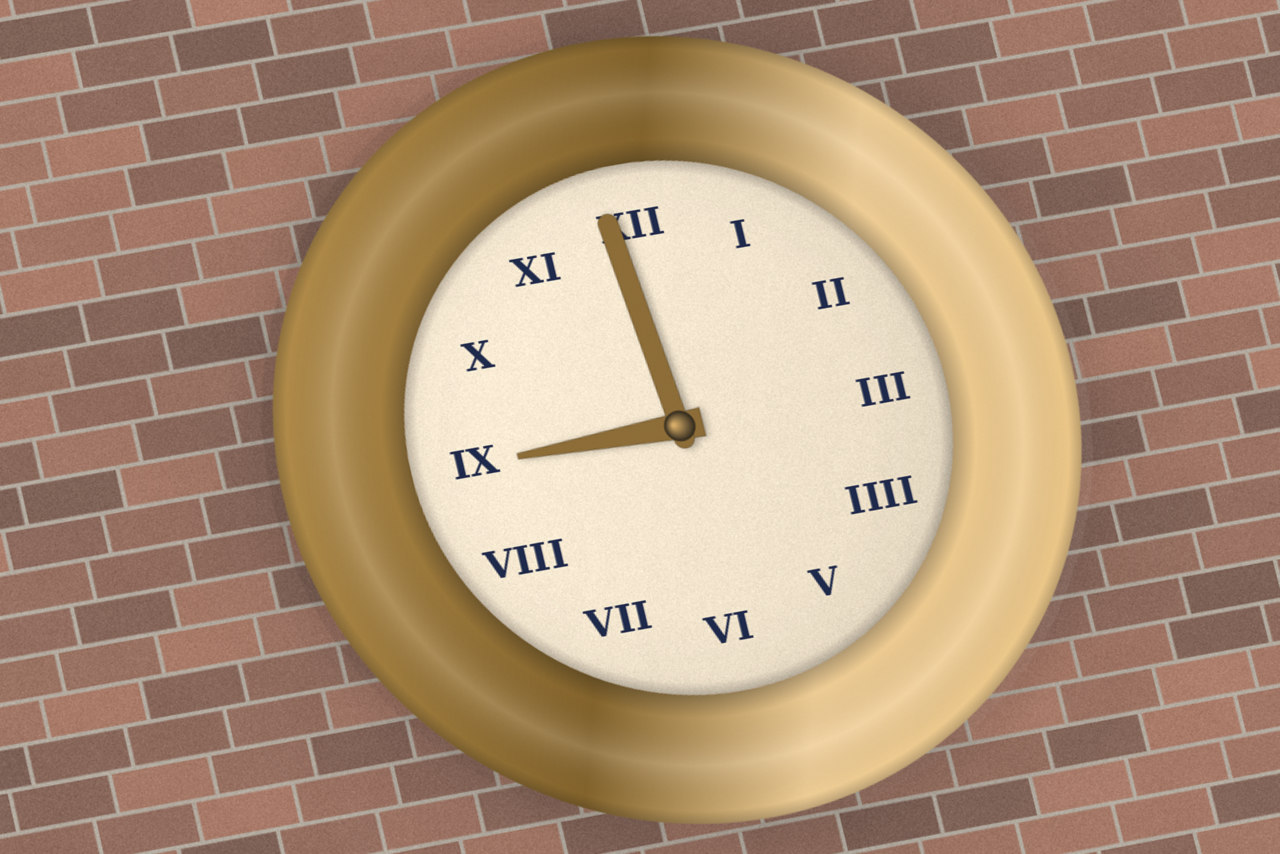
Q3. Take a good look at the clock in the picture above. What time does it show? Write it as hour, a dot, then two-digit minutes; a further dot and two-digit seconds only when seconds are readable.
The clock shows 8.59
